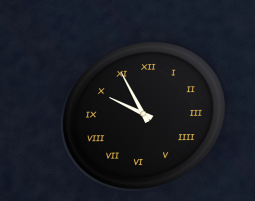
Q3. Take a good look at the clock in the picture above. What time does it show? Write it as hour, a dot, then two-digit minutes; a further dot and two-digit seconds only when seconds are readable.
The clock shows 9.55
